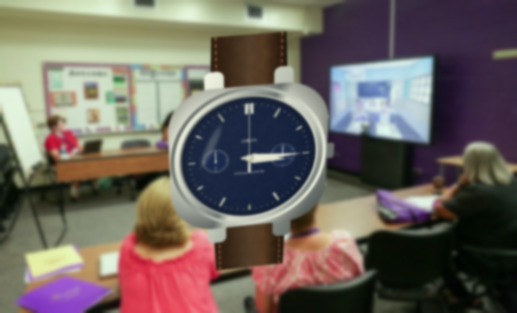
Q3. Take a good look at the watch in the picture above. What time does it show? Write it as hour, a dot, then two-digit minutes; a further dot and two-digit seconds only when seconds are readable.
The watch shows 3.15
